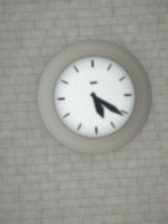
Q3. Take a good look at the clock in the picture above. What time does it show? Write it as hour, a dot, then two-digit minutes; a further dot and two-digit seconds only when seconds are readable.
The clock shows 5.21
